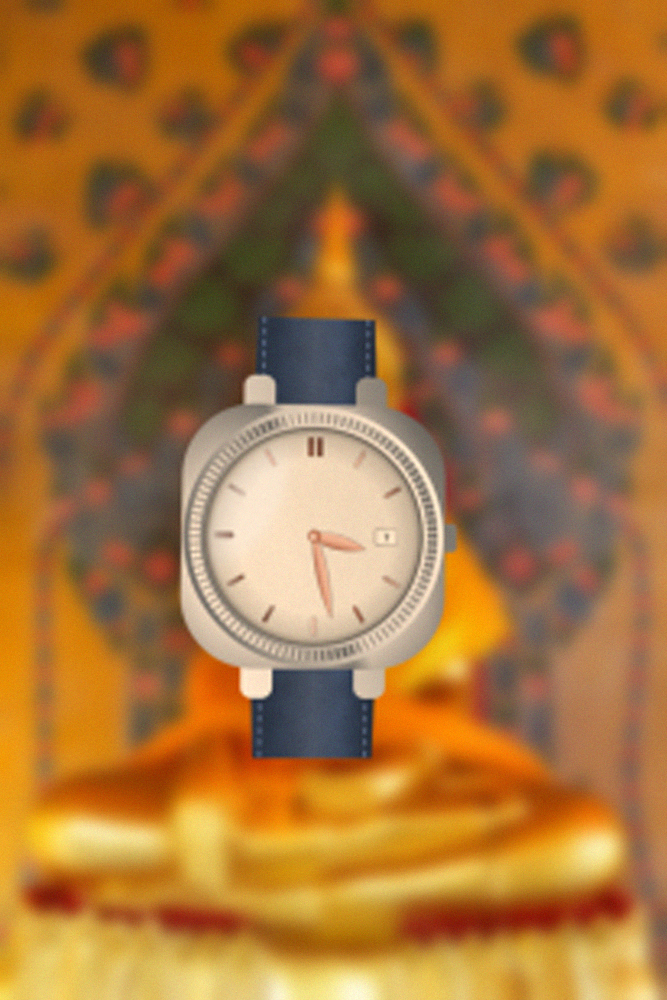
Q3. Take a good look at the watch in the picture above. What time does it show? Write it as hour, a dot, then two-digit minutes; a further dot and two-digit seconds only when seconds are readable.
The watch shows 3.28
